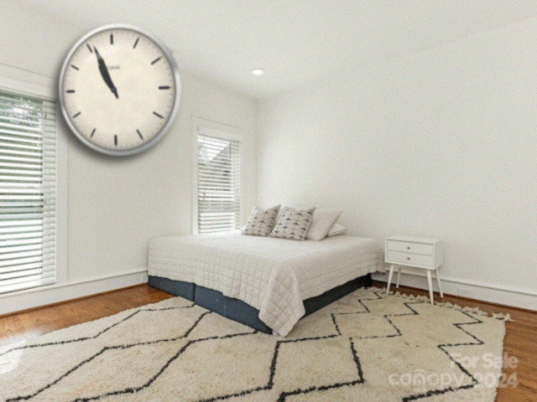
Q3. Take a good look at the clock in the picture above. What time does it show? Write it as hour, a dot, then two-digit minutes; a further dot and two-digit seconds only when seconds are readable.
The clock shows 10.56
